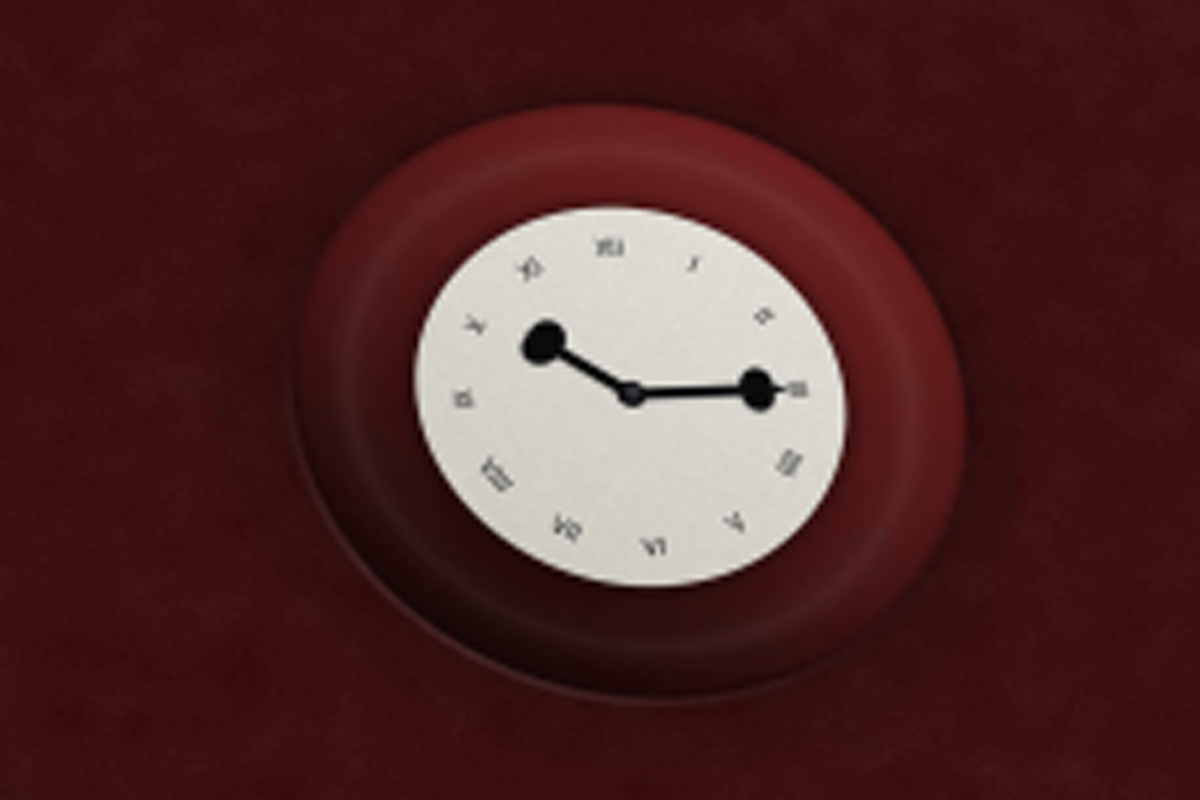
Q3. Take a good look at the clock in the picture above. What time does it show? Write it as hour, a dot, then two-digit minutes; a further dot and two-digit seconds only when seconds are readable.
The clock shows 10.15
